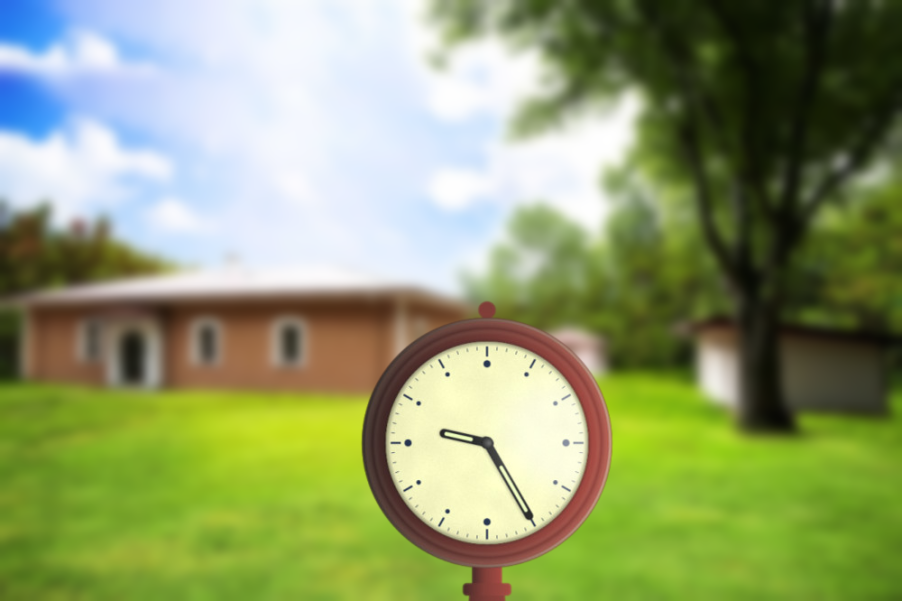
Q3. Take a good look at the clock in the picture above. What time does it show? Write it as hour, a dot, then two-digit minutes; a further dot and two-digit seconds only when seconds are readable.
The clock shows 9.25
